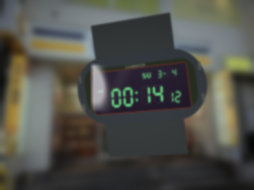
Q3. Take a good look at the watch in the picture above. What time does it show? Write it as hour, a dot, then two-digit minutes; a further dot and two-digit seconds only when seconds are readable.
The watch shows 0.14
